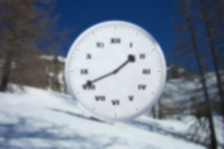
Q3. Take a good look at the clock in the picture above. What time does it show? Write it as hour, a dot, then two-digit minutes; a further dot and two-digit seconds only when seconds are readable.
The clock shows 1.41
